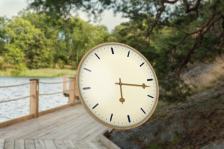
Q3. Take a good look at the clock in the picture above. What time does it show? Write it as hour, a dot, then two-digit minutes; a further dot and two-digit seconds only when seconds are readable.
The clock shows 6.17
